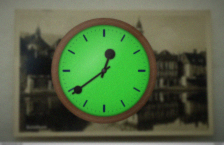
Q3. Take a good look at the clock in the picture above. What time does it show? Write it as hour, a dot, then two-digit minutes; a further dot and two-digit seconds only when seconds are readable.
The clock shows 12.39
